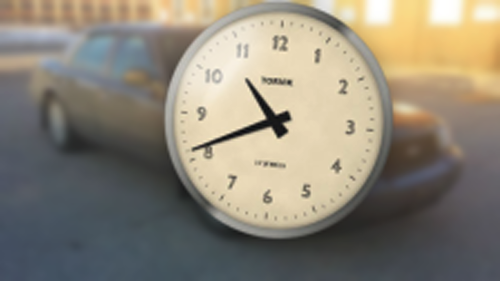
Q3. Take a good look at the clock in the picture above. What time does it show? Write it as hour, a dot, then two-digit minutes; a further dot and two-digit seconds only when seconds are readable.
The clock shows 10.41
